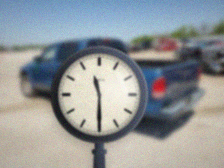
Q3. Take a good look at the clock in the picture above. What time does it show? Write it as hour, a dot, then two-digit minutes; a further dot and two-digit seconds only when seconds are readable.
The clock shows 11.30
